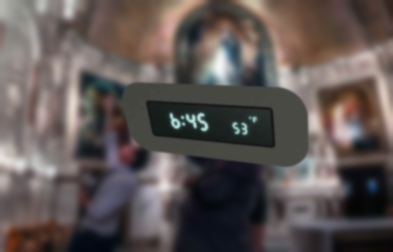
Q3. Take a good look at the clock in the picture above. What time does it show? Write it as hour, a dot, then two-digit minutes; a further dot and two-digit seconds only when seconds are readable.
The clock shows 6.45
